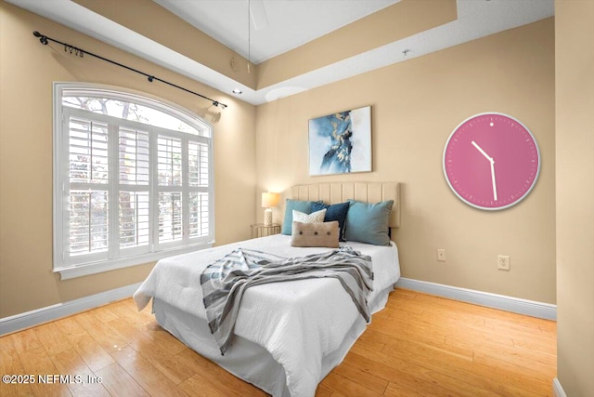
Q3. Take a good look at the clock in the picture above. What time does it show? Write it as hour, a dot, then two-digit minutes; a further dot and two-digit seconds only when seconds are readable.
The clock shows 10.29
